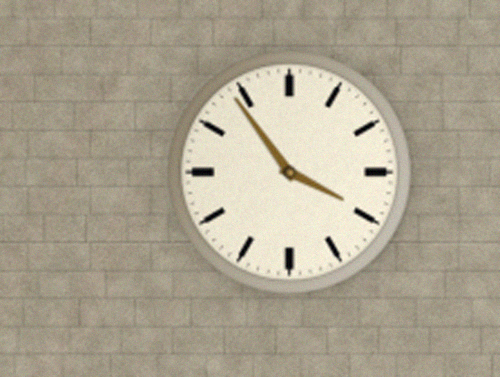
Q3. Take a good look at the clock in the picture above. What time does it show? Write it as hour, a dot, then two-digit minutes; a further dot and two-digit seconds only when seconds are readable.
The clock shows 3.54
